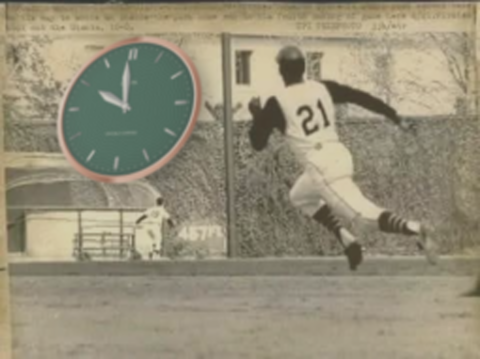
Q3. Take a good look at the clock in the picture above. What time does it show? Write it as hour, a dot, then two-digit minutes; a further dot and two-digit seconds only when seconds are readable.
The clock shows 9.59
